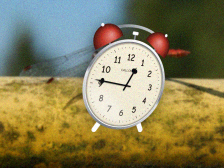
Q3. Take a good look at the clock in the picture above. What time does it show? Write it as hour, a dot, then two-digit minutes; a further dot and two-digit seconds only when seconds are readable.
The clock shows 12.46
